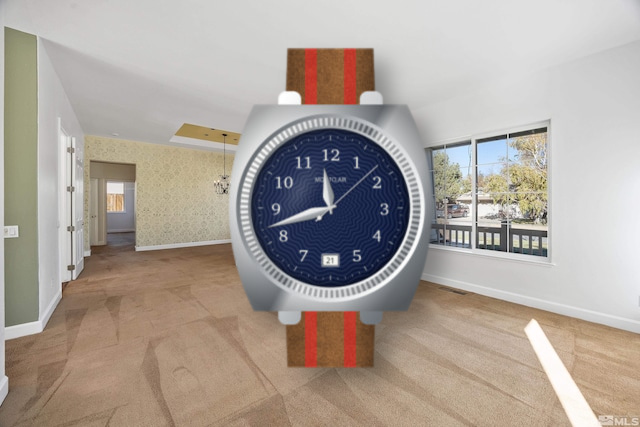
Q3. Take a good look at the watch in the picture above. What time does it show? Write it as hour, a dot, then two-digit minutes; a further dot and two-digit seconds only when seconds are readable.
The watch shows 11.42.08
